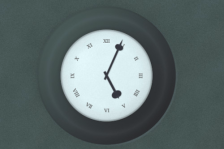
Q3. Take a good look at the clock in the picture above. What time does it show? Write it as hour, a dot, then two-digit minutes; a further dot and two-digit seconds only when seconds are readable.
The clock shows 5.04
